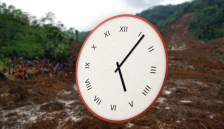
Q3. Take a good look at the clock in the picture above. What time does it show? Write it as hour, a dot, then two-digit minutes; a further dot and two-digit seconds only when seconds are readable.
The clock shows 5.06
